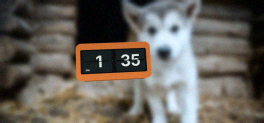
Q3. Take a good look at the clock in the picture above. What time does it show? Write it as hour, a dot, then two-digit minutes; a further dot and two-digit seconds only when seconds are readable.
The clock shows 1.35
